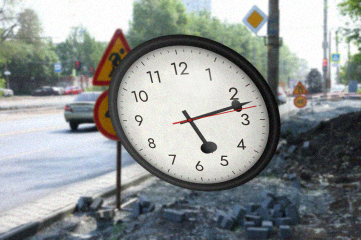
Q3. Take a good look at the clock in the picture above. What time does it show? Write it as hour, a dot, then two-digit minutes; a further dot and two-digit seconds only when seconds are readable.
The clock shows 5.12.13
